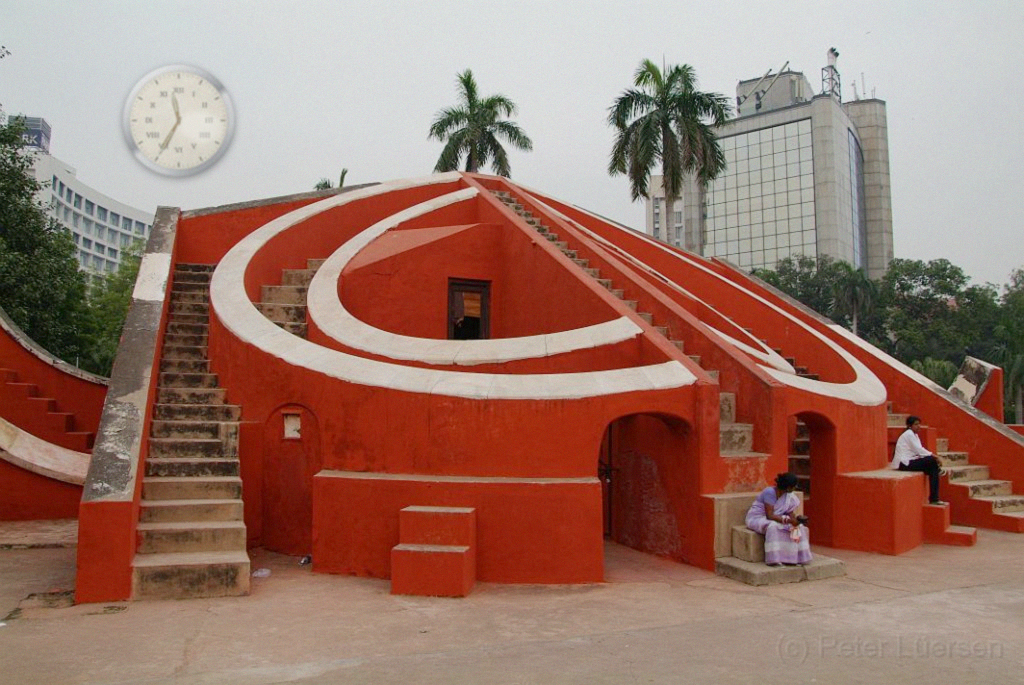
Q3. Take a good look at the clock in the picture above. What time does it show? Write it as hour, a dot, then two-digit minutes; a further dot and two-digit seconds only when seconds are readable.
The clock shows 11.35
